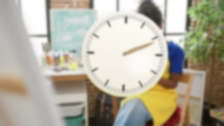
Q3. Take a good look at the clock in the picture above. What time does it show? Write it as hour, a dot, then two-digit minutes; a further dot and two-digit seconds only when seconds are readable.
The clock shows 2.11
